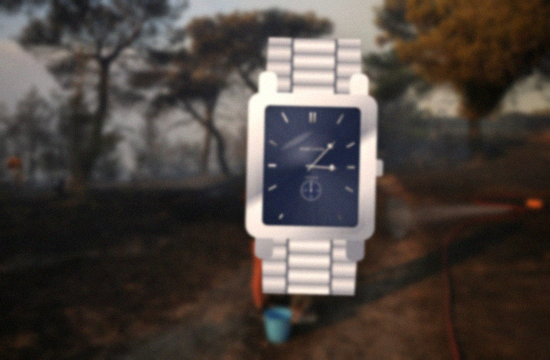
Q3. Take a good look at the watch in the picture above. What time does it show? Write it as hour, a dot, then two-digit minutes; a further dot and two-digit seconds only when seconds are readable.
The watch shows 3.07
